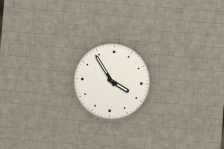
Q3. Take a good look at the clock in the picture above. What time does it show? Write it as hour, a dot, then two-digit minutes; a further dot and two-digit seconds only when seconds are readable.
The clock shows 3.54
